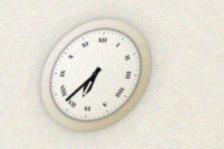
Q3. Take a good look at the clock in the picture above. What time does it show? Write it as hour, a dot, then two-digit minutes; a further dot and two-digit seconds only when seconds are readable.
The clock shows 6.37
